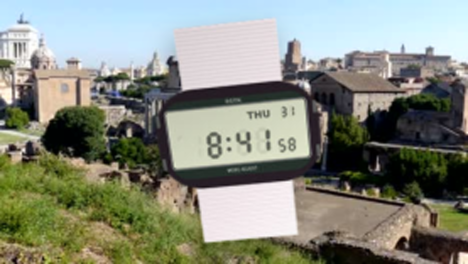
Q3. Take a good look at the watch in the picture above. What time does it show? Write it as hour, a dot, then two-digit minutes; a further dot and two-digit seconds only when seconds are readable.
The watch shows 8.41.58
